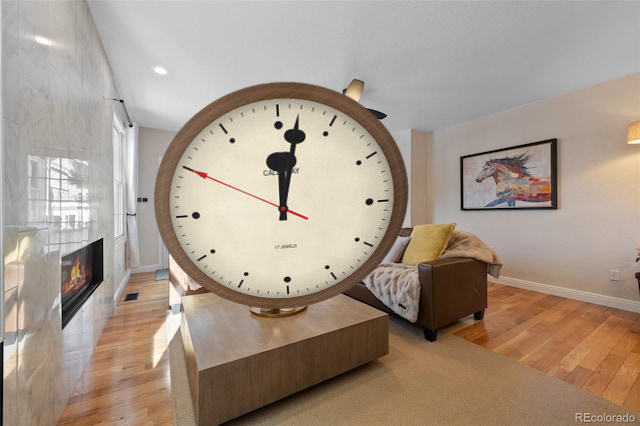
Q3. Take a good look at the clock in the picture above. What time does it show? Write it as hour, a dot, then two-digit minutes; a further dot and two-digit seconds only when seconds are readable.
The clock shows 12.01.50
